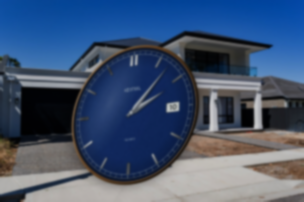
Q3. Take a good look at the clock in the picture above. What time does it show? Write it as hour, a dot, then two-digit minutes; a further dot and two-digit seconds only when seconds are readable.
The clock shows 2.07
